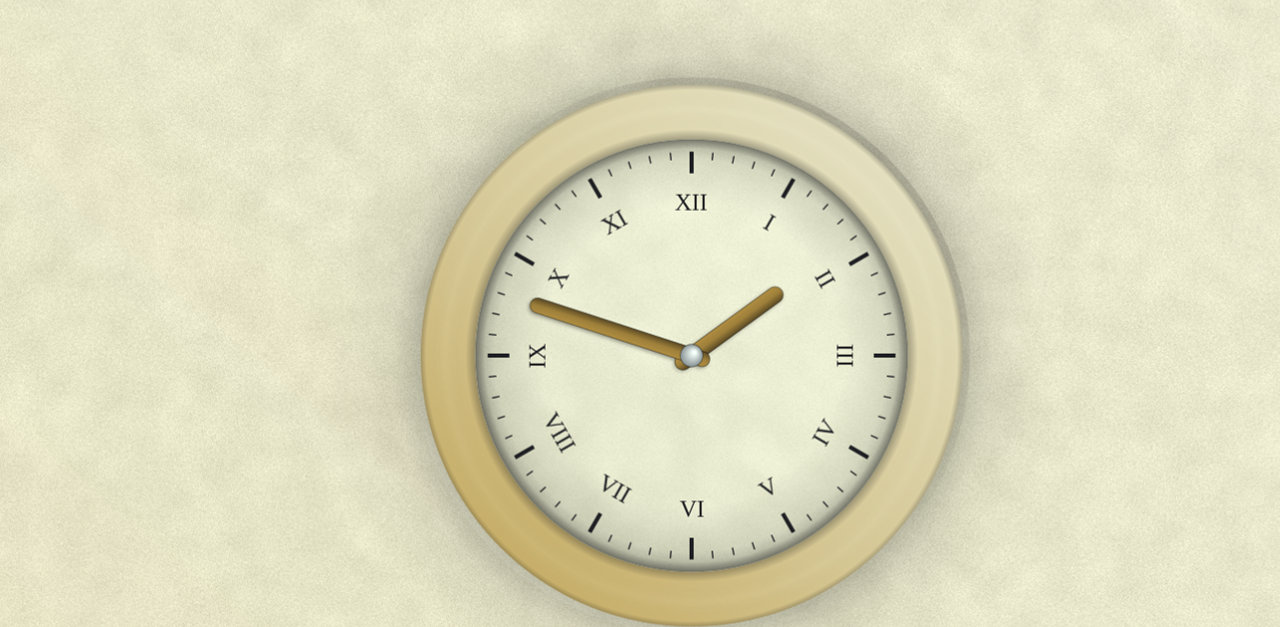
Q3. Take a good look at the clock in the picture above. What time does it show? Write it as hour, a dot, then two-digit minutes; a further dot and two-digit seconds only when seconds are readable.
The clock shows 1.48
